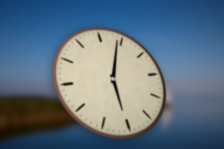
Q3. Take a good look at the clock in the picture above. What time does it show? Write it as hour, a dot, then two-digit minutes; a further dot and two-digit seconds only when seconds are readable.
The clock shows 6.04
